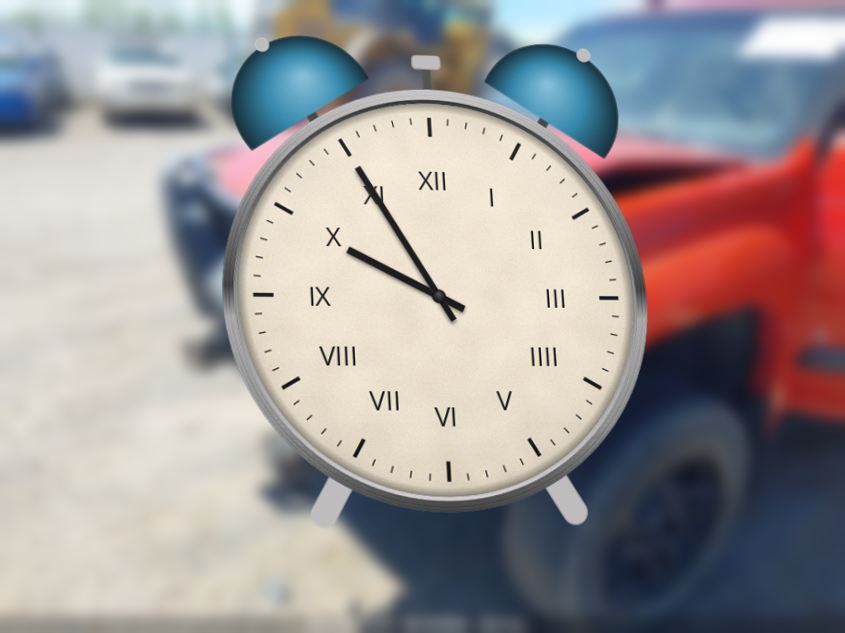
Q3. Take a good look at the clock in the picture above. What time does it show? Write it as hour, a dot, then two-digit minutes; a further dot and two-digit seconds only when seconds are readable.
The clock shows 9.55
